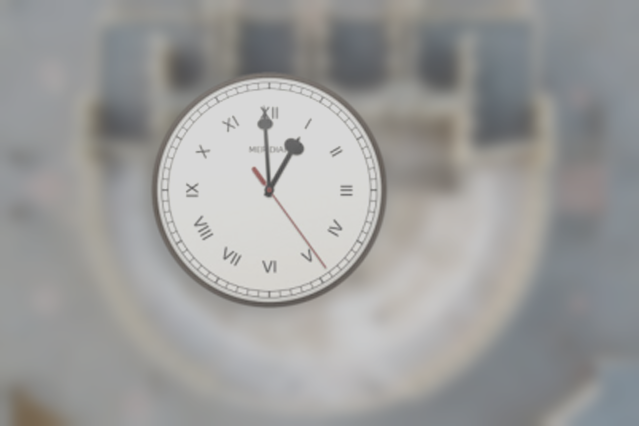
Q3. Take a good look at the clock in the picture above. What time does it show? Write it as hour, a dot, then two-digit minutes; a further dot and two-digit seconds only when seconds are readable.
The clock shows 12.59.24
